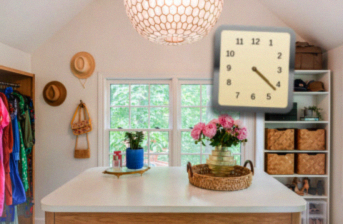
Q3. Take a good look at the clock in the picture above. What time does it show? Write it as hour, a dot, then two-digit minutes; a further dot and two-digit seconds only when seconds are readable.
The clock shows 4.22
